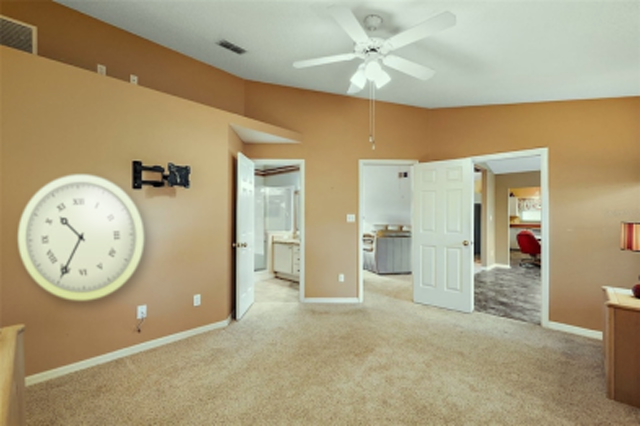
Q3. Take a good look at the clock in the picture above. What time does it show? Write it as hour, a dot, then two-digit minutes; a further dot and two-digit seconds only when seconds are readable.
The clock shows 10.35
